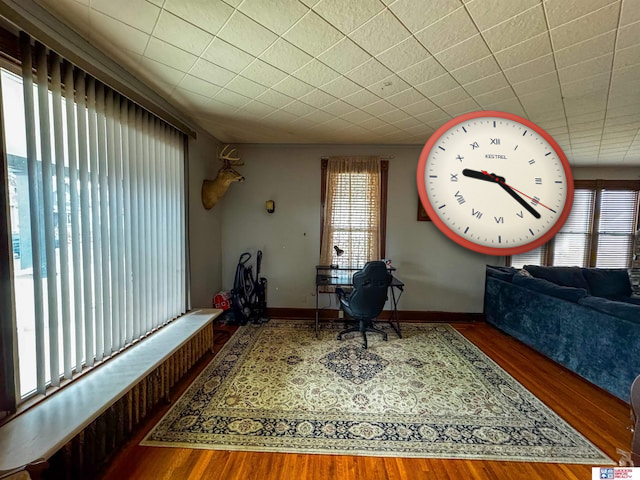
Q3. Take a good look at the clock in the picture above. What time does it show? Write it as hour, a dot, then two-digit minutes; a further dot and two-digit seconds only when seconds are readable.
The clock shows 9.22.20
